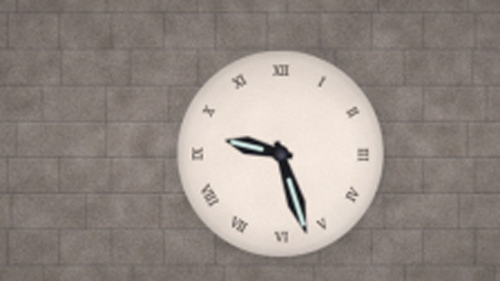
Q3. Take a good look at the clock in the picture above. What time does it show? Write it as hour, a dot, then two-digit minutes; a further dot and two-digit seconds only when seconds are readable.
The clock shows 9.27
